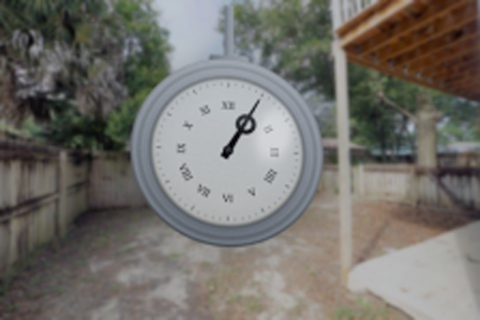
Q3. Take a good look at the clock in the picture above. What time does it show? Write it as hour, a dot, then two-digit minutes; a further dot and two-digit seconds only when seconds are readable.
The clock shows 1.05
